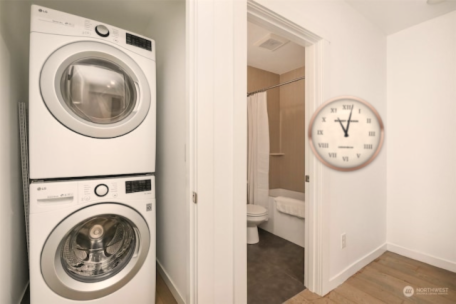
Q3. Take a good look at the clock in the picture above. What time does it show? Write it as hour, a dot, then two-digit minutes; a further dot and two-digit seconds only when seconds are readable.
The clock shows 11.02
